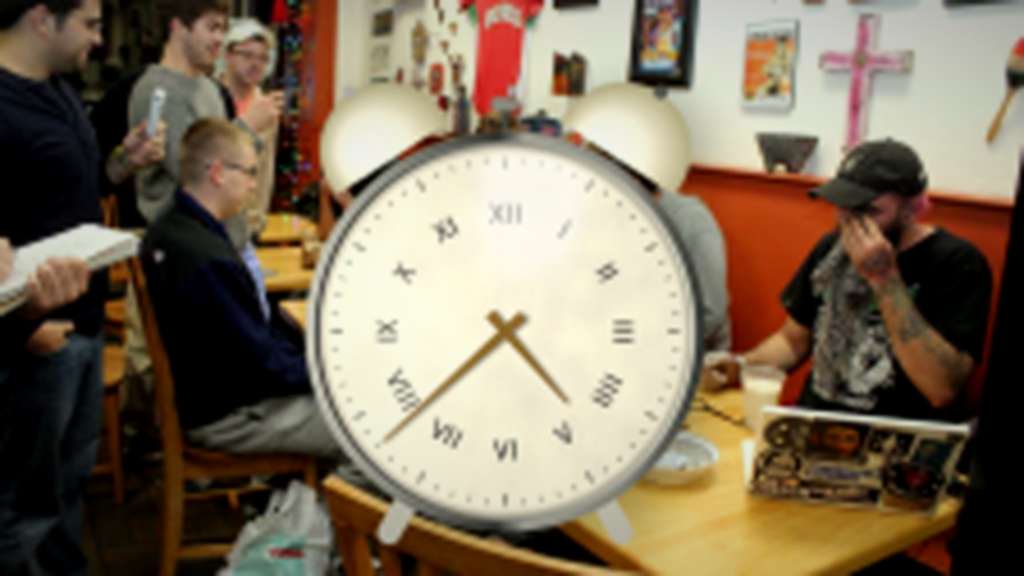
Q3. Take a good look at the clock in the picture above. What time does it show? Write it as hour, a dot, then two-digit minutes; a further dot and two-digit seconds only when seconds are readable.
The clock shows 4.38
